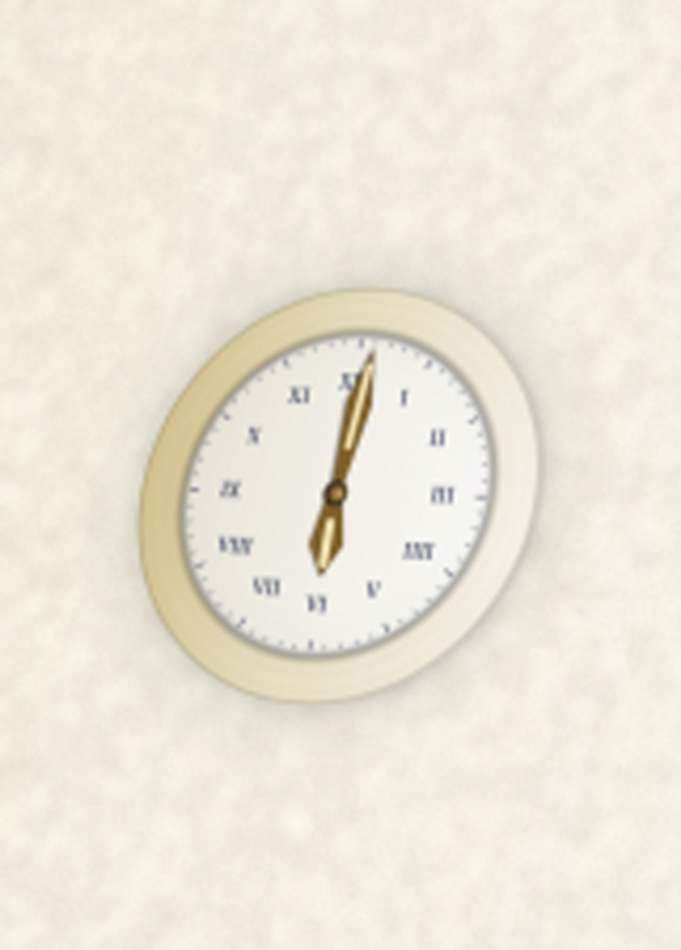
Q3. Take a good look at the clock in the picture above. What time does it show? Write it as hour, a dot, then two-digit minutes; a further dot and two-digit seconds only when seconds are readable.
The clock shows 6.01
